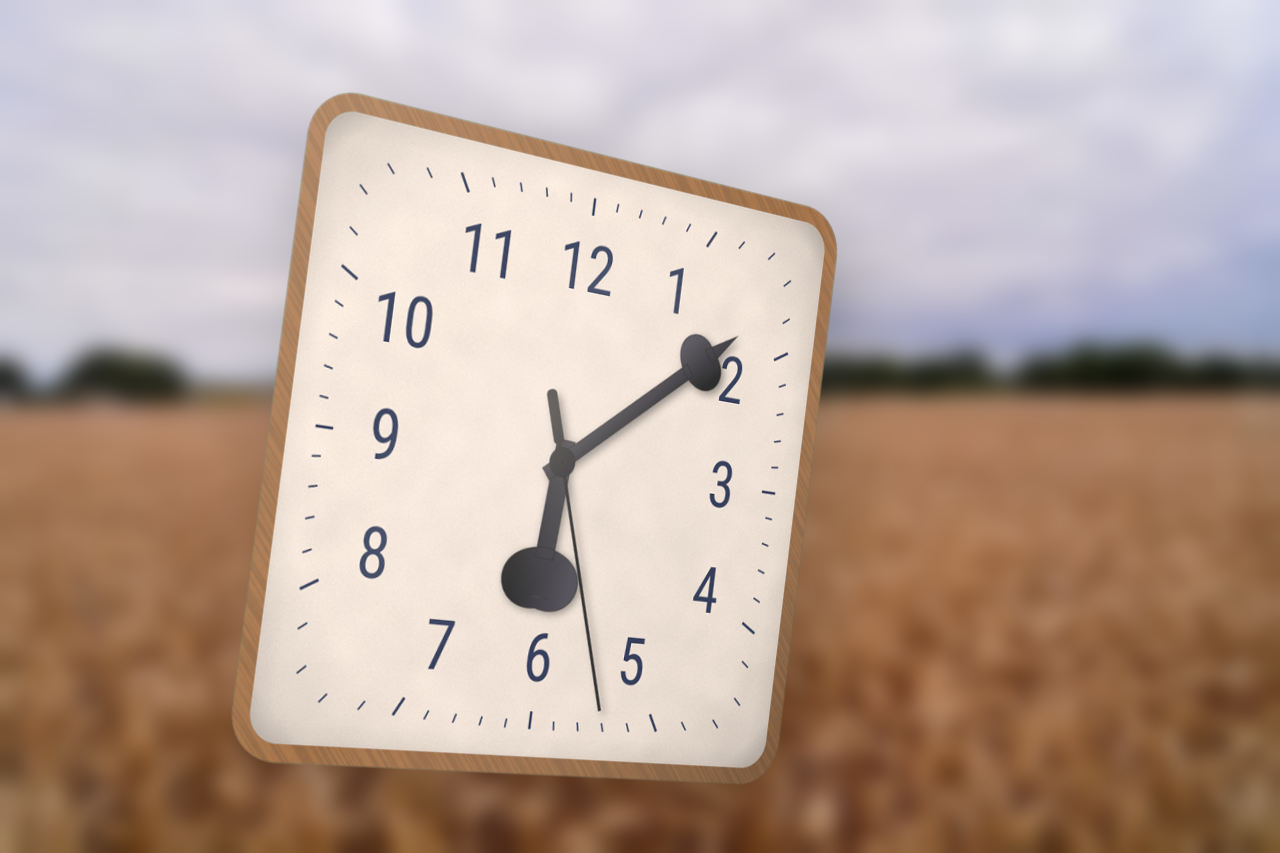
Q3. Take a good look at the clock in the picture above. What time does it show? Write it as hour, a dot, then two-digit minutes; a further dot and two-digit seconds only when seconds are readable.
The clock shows 6.08.27
